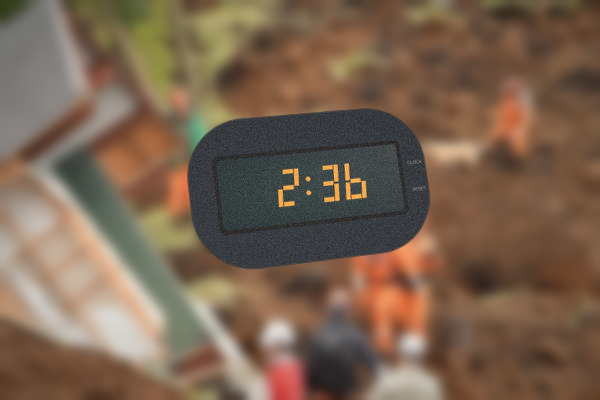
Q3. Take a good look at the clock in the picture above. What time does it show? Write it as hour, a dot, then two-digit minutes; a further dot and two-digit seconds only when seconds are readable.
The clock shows 2.36
